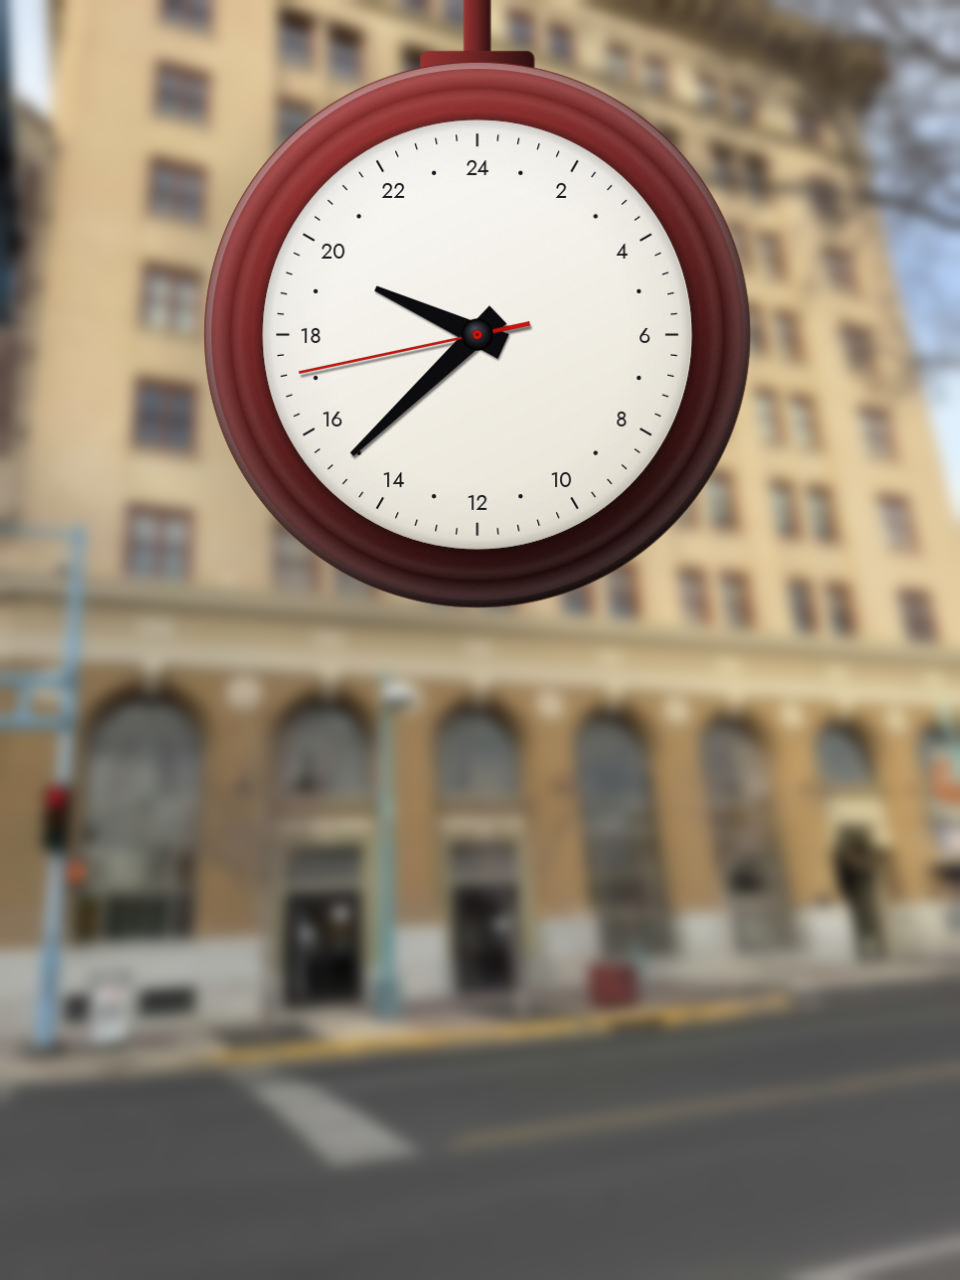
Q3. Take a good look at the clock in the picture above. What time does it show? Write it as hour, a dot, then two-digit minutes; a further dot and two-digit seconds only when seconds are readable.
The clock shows 19.37.43
